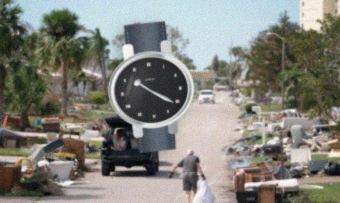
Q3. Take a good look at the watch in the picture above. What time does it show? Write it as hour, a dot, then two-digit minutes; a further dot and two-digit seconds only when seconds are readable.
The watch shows 10.21
